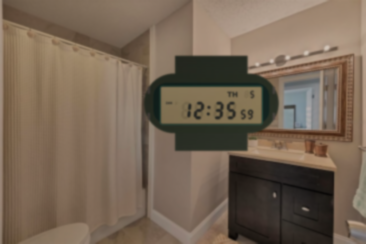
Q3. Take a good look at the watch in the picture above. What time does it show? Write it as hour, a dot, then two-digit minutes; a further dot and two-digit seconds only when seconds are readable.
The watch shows 12.35
